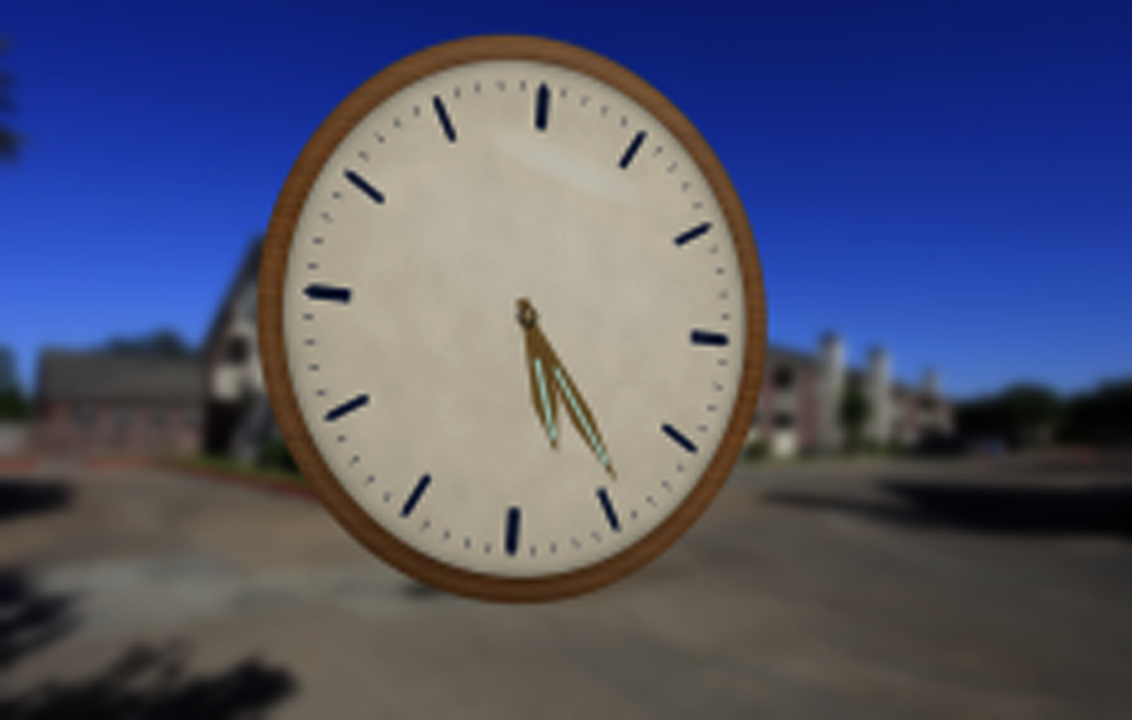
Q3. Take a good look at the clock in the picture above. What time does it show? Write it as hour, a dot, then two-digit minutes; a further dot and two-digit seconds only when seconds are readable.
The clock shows 5.24
